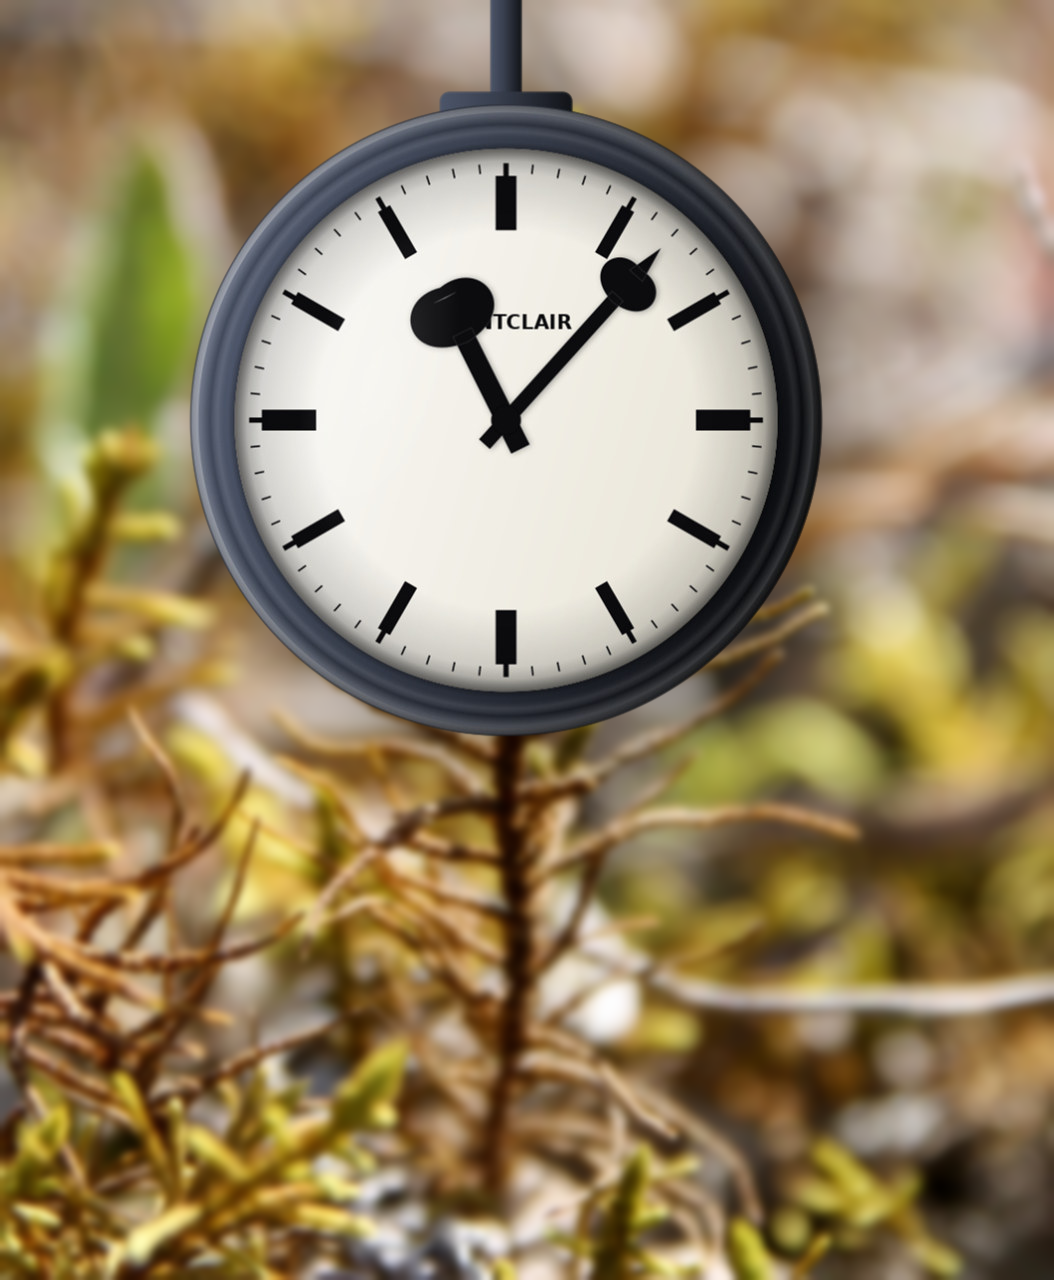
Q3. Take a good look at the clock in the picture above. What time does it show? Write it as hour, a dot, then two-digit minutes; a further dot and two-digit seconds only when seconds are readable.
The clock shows 11.07
